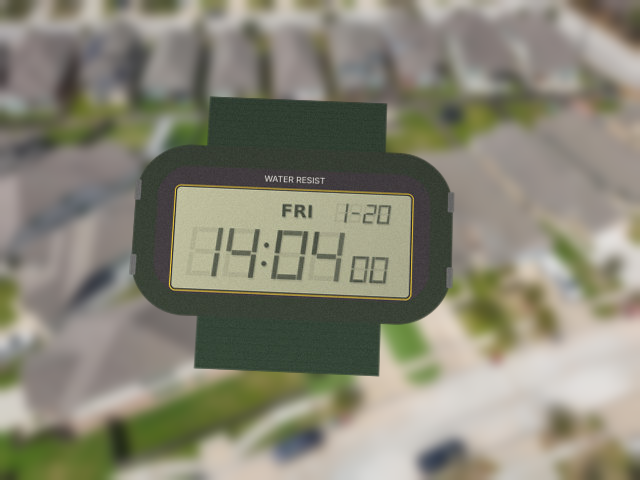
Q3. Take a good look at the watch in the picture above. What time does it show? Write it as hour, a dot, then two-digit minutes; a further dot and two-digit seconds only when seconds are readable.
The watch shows 14.04.00
